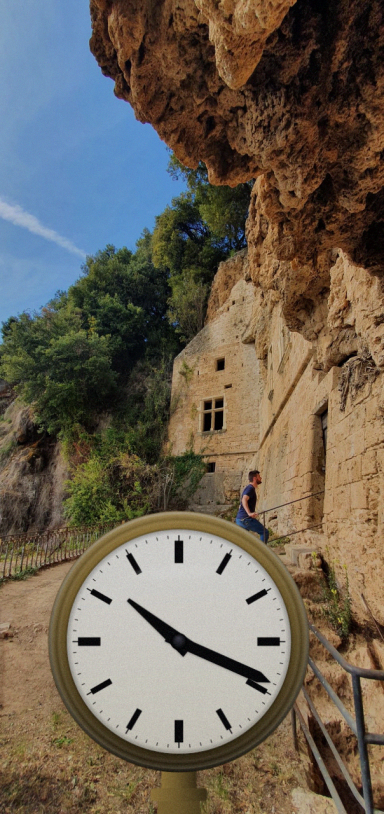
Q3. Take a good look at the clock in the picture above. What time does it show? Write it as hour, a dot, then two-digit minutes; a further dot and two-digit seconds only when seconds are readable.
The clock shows 10.19
